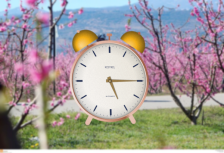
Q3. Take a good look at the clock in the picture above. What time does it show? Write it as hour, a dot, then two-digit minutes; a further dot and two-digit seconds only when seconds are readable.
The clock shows 5.15
